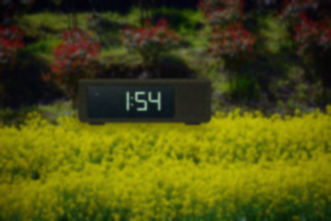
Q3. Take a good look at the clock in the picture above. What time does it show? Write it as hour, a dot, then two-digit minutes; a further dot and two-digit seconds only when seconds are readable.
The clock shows 1.54
